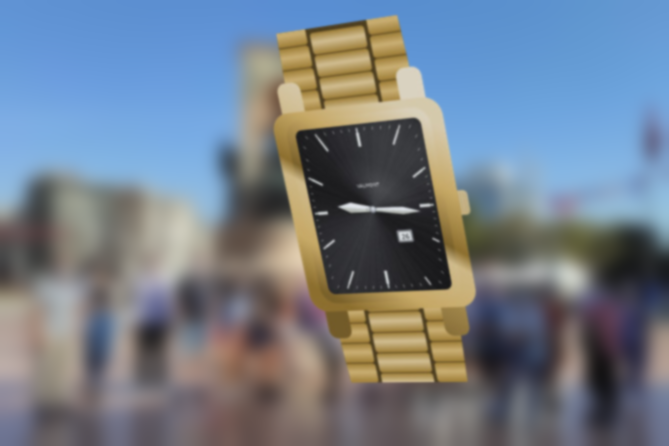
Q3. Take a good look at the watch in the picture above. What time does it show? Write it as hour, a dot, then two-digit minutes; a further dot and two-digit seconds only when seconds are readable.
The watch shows 9.16
